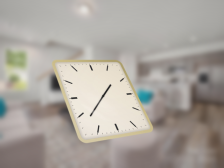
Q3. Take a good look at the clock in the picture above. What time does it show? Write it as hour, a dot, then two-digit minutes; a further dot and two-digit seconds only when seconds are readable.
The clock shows 1.38
